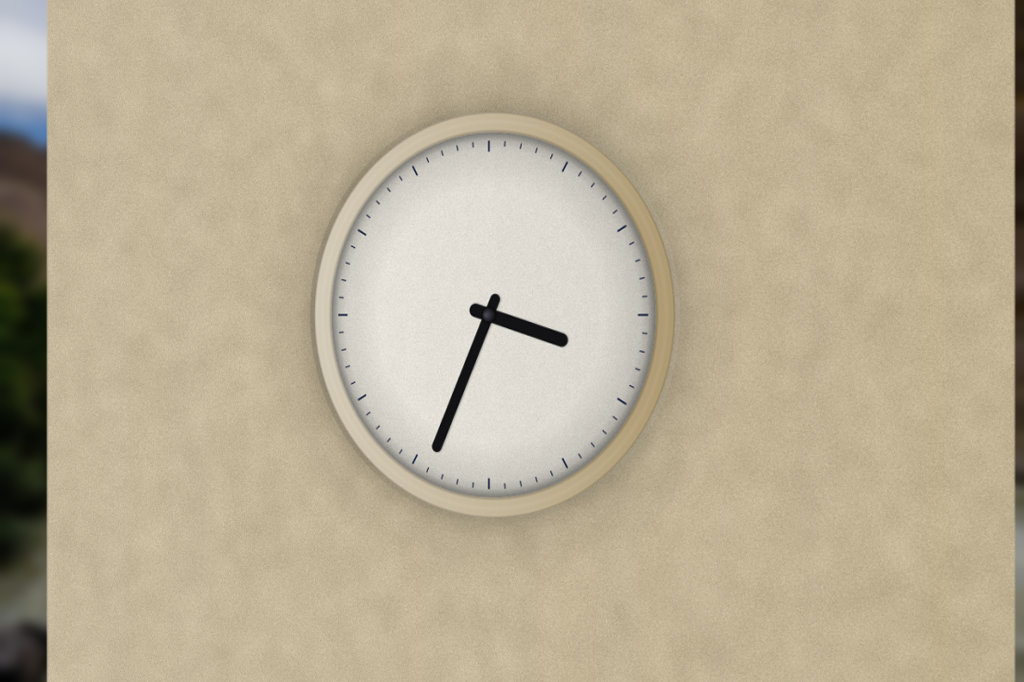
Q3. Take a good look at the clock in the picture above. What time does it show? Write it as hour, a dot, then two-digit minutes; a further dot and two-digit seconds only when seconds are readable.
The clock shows 3.34
